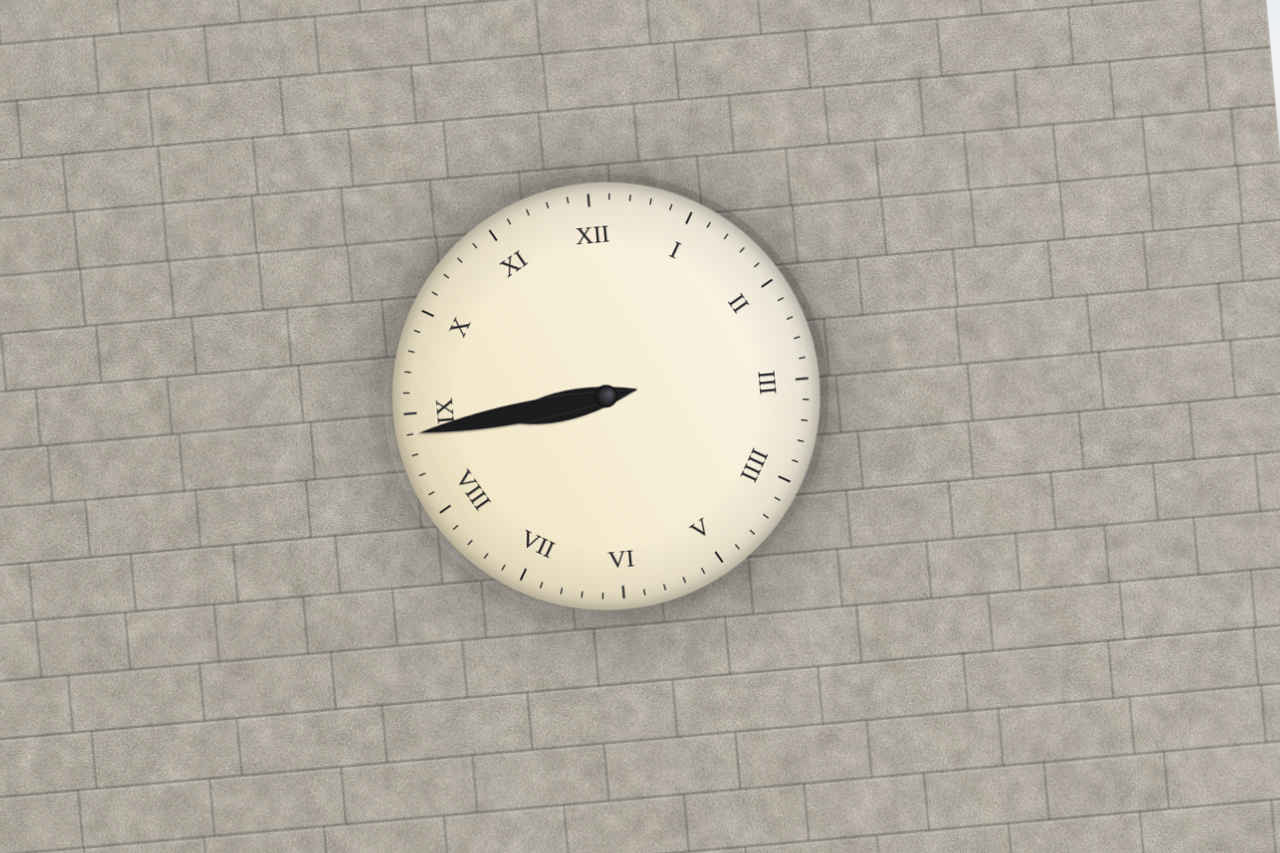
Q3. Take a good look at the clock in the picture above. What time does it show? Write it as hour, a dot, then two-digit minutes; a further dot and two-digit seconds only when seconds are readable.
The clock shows 8.44
